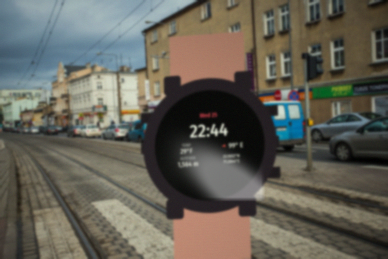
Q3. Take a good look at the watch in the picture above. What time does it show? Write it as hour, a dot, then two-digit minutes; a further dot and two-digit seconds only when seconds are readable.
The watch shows 22.44
